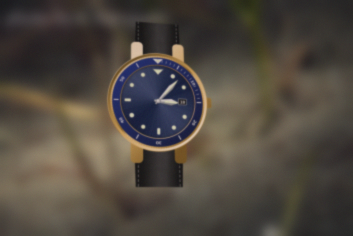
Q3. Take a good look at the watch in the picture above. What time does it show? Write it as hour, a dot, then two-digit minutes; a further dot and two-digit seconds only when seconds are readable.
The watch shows 3.07
